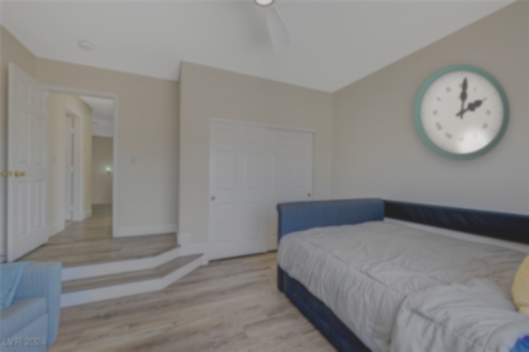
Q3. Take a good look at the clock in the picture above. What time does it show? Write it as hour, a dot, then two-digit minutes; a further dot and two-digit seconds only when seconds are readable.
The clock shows 2.01
